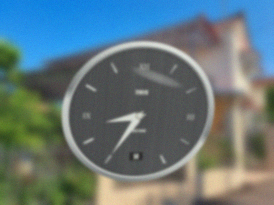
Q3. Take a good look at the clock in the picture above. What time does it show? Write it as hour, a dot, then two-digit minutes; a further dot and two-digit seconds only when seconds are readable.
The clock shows 8.35
